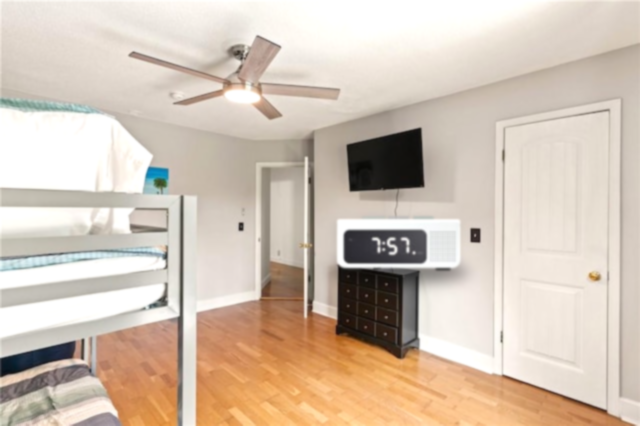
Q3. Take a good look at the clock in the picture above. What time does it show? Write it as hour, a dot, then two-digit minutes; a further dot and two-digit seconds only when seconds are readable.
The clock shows 7.57
